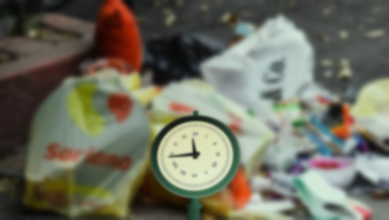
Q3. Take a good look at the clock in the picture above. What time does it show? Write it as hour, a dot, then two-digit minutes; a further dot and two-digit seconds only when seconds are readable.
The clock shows 11.44
